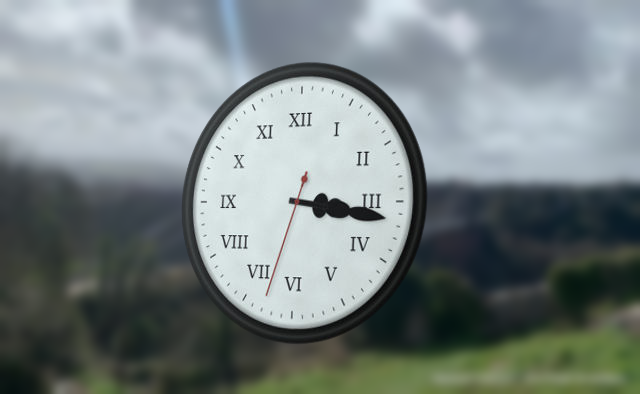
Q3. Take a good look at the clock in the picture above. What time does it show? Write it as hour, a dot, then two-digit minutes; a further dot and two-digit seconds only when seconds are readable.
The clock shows 3.16.33
